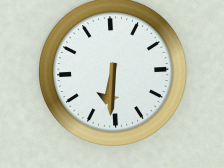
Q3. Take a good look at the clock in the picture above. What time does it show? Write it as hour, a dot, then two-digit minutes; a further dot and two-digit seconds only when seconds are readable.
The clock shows 6.31
